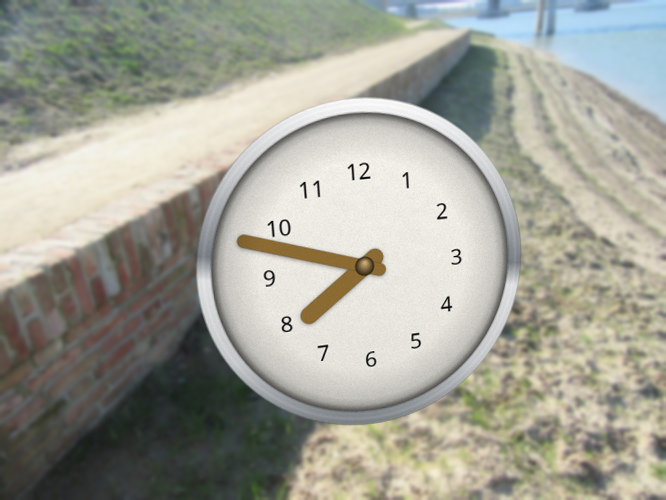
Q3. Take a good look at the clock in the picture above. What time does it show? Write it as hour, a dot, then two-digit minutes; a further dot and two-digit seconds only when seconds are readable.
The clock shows 7.48
